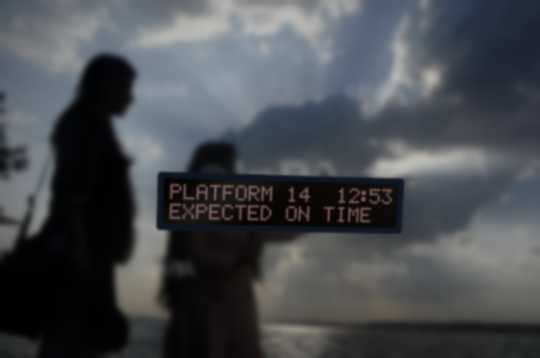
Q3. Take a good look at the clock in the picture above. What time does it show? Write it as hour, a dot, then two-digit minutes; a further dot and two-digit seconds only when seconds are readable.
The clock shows 12.53
